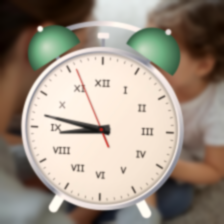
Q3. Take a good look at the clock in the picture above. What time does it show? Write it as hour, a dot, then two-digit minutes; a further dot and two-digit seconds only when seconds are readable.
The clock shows 8.46.56
